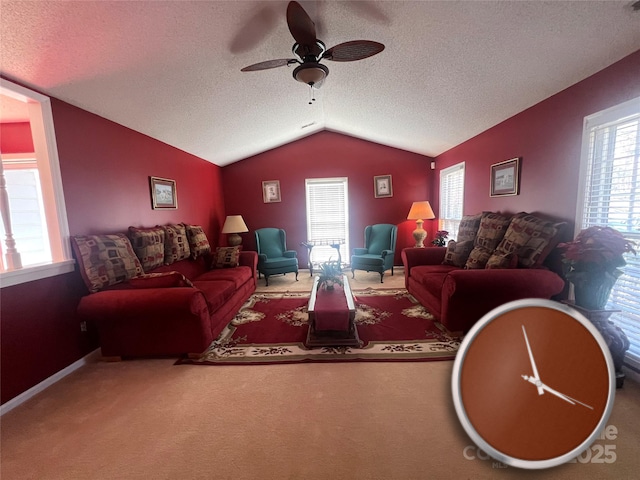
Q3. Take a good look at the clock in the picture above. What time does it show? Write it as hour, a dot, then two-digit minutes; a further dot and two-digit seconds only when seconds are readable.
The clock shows 3.57.19
